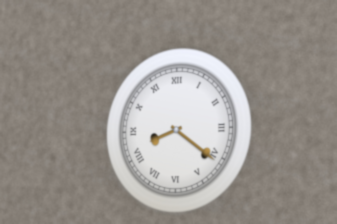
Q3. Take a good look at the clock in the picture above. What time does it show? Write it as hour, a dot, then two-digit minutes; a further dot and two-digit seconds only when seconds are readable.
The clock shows 8.21
